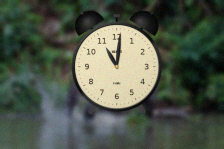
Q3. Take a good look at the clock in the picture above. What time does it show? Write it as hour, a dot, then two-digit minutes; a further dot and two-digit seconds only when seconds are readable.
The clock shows 11.01
